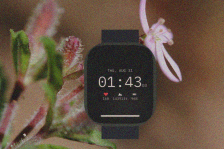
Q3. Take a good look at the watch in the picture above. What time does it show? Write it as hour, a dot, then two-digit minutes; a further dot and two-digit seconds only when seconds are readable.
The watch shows 1.43
